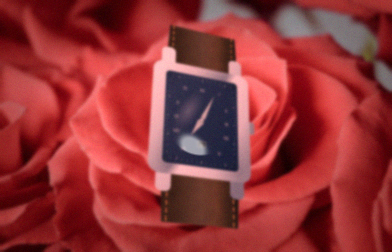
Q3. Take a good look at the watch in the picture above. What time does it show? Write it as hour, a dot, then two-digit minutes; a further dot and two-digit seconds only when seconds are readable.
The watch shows 7.04
